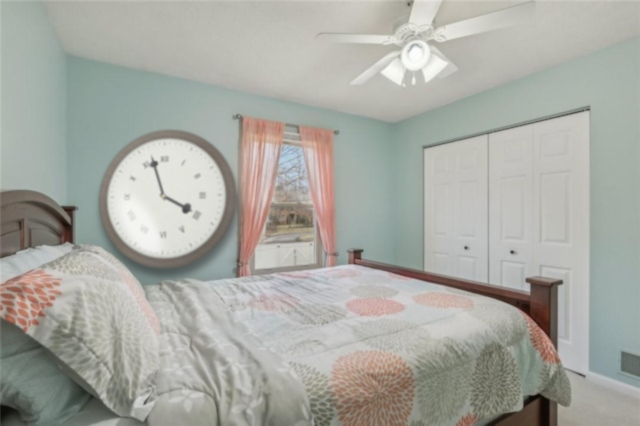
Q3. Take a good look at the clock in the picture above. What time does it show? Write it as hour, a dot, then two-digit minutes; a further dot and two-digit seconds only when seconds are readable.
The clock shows 3.57
